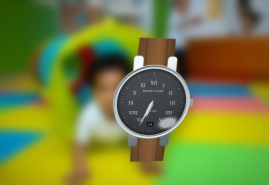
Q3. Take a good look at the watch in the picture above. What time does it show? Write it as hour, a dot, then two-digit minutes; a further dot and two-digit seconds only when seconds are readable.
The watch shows 6.34
